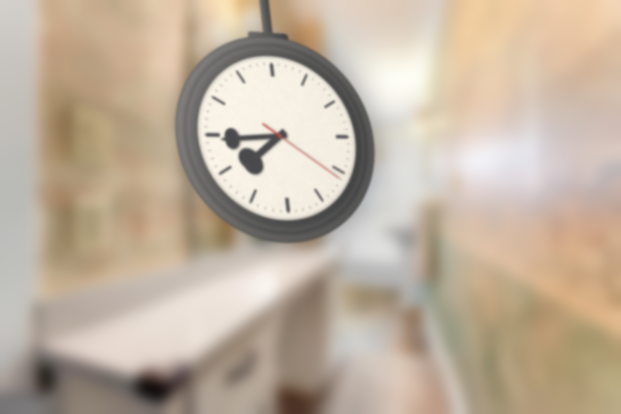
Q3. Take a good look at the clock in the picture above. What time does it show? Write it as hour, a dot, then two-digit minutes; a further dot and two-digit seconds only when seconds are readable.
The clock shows 7.44.21
